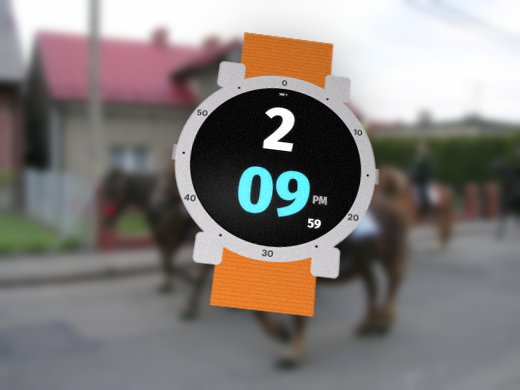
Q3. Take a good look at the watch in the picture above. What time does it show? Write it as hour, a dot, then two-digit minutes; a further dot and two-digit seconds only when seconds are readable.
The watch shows 2.09.59
